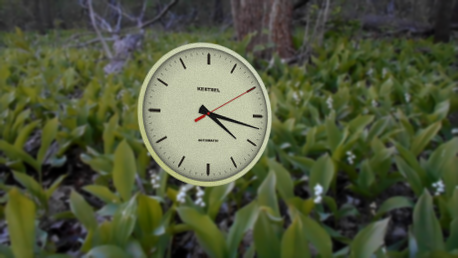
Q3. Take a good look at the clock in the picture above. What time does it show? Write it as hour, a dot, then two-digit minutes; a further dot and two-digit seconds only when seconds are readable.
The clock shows 4.17.10
